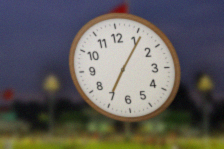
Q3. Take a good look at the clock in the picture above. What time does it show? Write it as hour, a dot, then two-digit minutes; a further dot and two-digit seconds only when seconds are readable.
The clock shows 7.06
